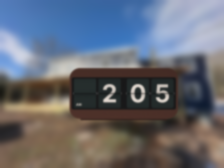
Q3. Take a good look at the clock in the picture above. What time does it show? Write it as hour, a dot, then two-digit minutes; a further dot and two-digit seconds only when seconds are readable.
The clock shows 2.05
